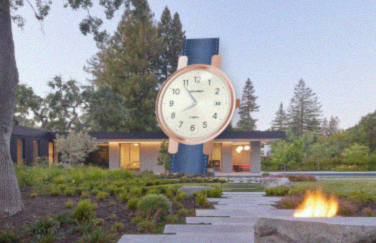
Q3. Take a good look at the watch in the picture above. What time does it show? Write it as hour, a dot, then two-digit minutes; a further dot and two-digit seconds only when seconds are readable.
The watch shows 7.54
